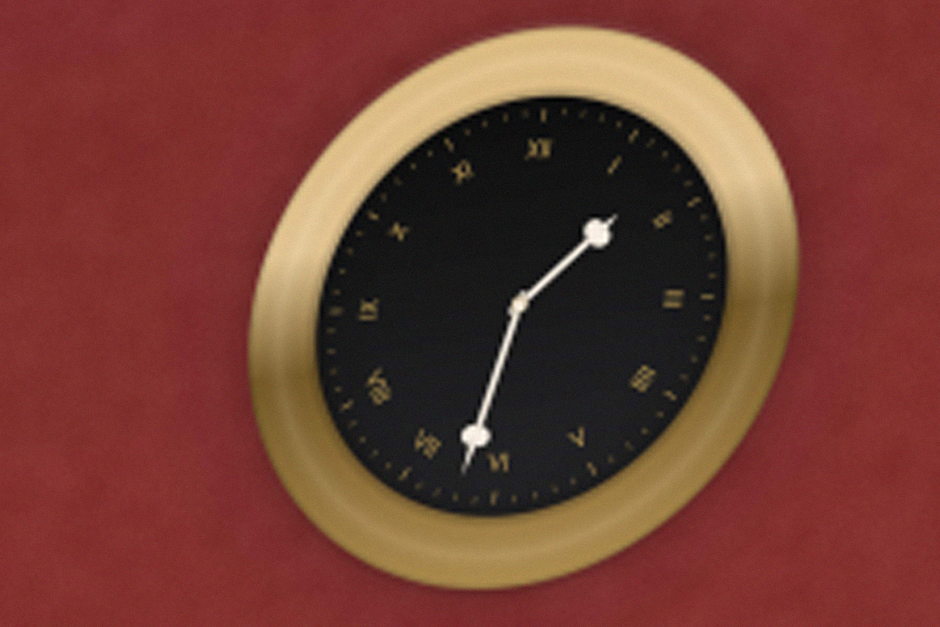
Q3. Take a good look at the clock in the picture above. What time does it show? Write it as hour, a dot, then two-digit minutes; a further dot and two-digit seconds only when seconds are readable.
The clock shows 1.32
